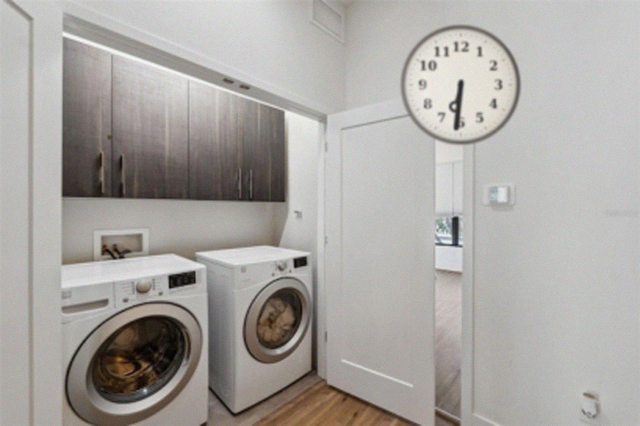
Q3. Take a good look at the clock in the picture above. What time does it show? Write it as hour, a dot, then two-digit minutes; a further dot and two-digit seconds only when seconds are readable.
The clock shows 6.31
